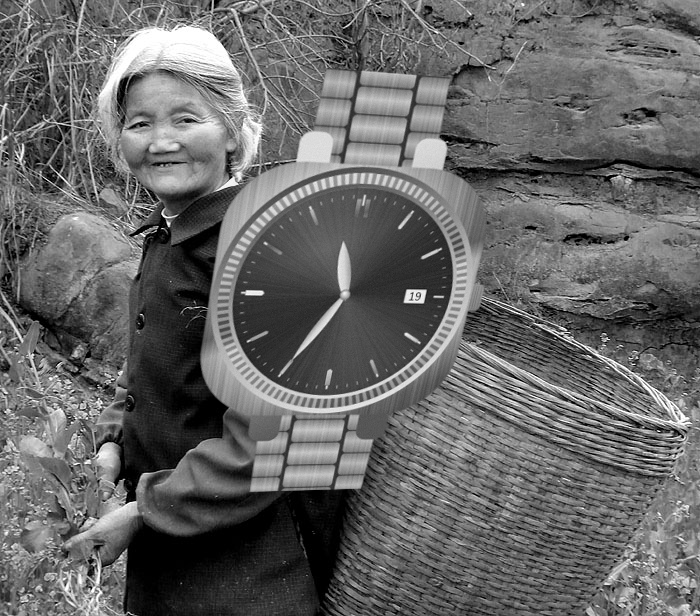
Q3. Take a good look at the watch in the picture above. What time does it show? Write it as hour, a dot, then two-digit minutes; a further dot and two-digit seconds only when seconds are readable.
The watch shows 11.35
